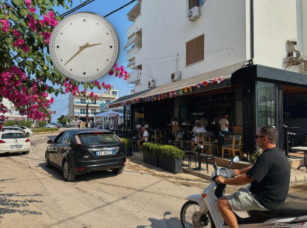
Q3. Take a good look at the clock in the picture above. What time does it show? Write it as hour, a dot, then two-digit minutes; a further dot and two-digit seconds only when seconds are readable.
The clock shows 2.38
